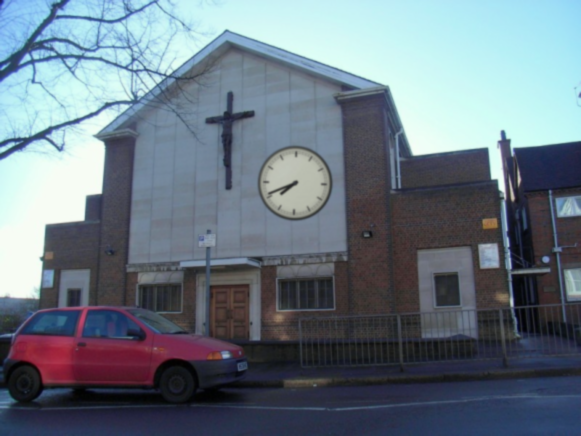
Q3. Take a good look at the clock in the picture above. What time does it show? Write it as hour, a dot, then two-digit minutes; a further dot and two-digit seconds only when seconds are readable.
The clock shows 7.41
